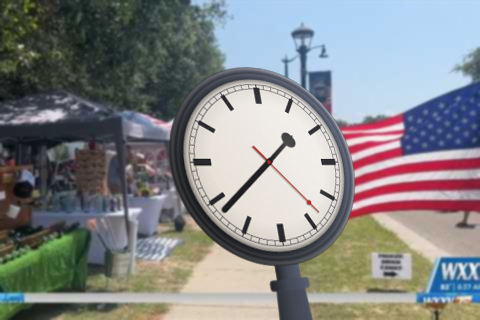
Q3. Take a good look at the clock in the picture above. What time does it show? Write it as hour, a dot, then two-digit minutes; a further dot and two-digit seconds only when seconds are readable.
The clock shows 1.38.23
